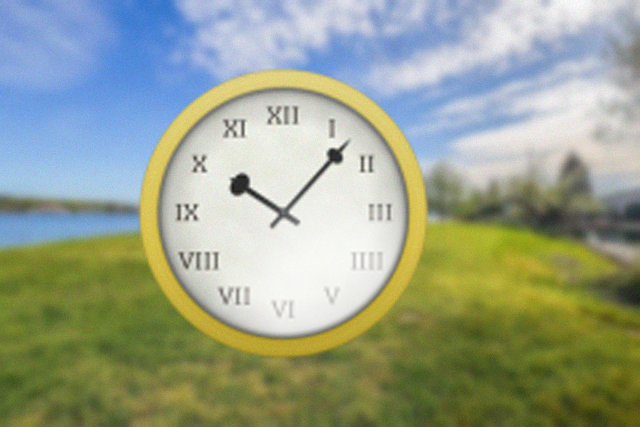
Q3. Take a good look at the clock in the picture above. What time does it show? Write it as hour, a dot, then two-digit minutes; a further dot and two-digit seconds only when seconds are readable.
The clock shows 10.07
